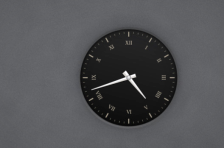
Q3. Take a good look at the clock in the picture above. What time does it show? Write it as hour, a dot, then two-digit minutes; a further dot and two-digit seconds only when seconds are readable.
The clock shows 4.42
